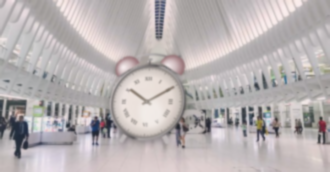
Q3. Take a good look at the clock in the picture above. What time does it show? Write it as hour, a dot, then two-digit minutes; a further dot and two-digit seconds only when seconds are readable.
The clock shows 10.10
